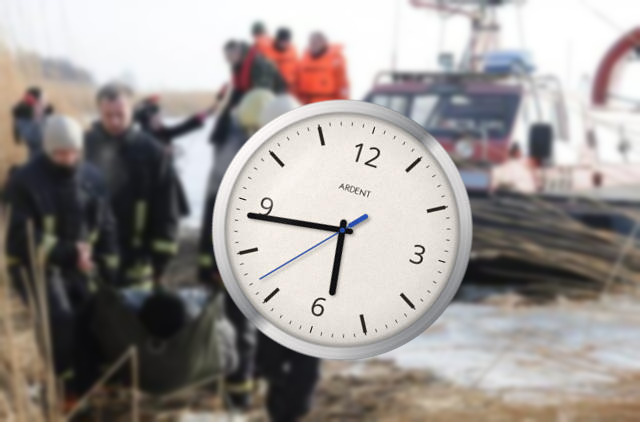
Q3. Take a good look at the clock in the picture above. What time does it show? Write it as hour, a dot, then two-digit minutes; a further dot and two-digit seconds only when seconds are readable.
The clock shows 5.43.37
